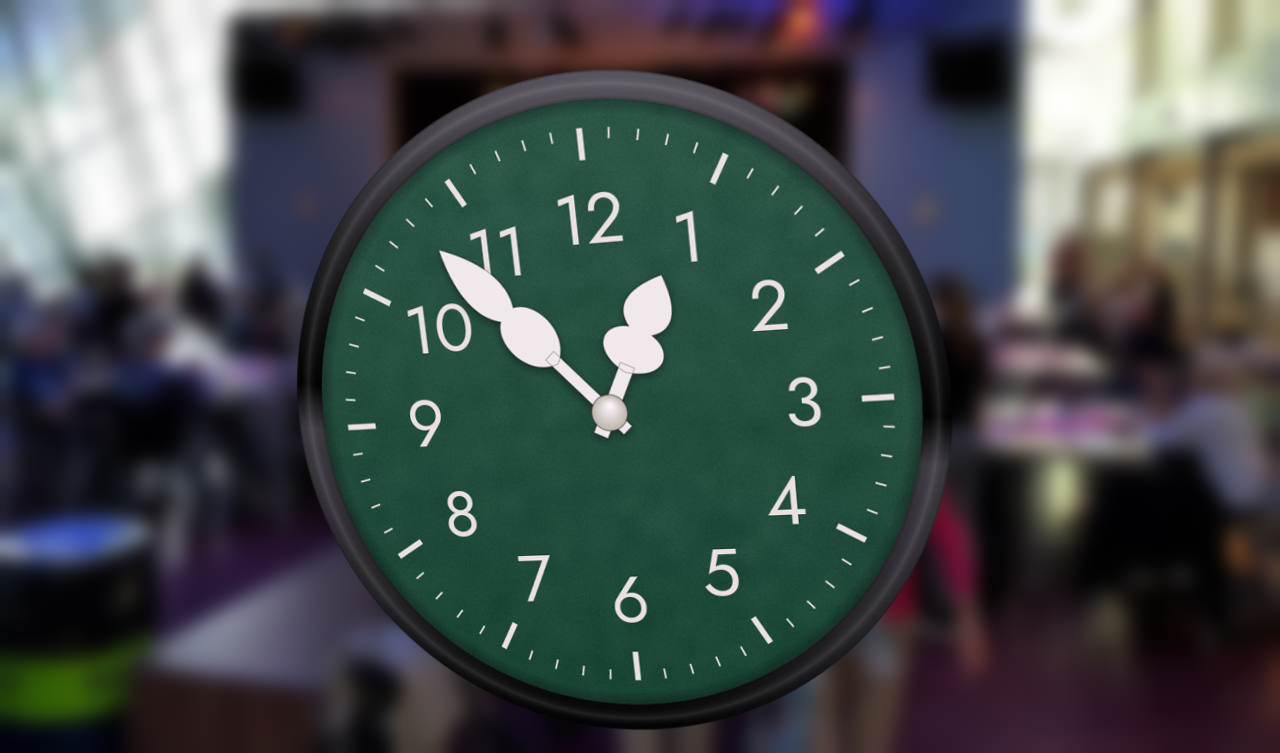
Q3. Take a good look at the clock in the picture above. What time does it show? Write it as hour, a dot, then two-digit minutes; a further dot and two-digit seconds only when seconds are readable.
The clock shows 12.53
